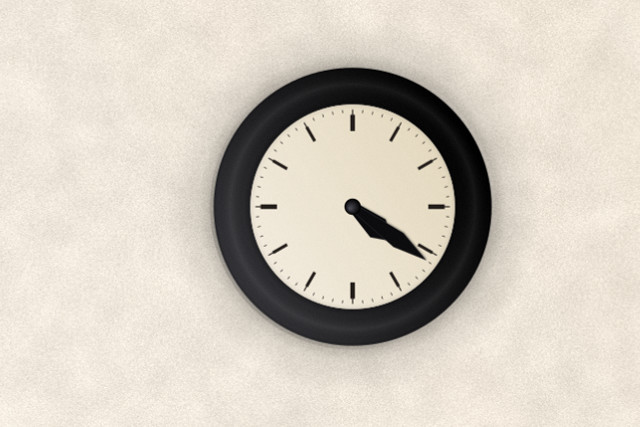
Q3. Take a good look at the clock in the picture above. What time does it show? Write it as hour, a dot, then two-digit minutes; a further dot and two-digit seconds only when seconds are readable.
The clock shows 4.21
